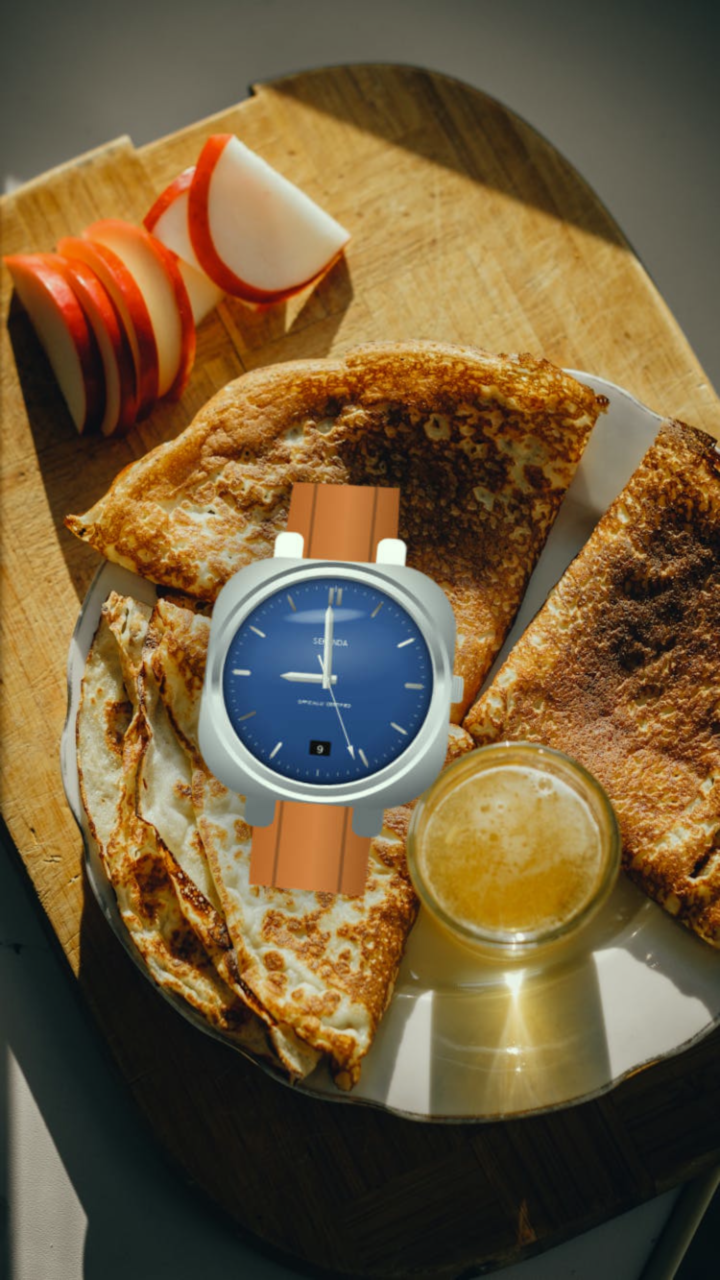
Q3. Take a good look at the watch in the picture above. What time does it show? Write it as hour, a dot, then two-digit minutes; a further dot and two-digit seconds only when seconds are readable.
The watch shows 8.59.26
